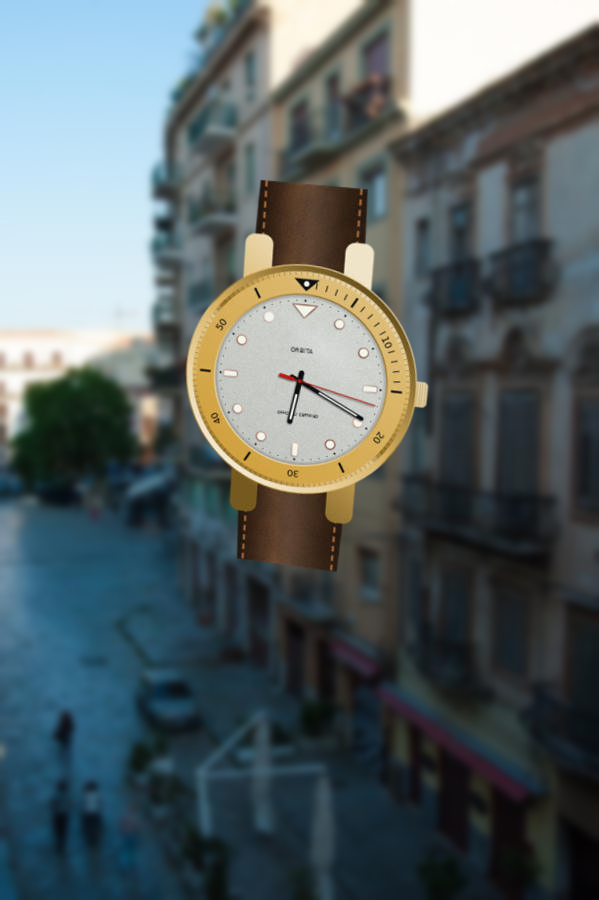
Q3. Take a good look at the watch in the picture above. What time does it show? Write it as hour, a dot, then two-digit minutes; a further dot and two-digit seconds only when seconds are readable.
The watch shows 6.19.17
